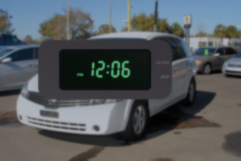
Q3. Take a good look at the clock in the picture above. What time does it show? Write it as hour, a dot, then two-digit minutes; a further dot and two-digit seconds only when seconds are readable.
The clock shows 12.06
